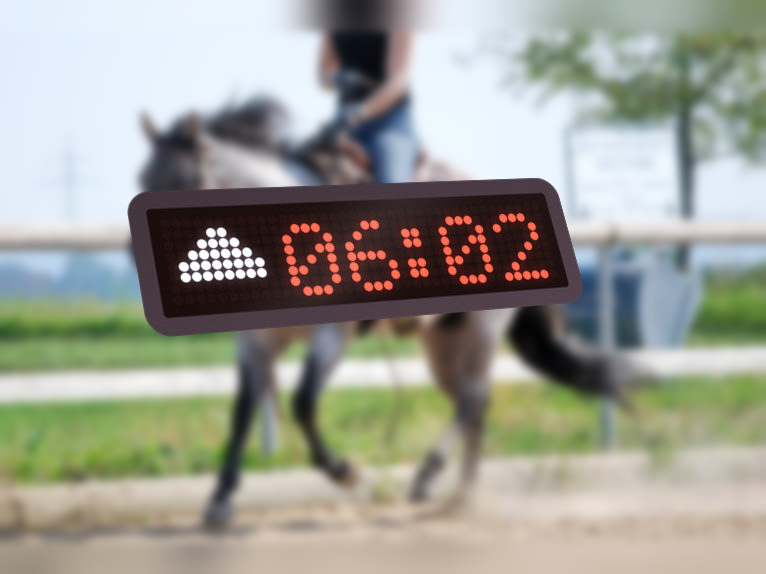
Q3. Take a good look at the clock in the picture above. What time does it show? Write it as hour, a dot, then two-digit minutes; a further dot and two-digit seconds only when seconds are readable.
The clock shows 6.02
